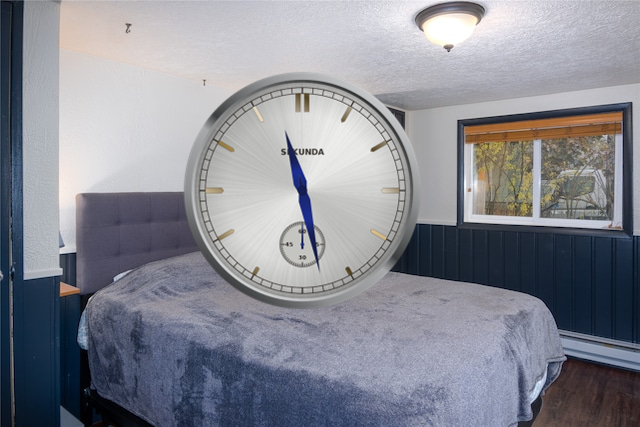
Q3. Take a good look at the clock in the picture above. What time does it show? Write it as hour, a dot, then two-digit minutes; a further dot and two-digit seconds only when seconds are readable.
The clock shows 11.28
